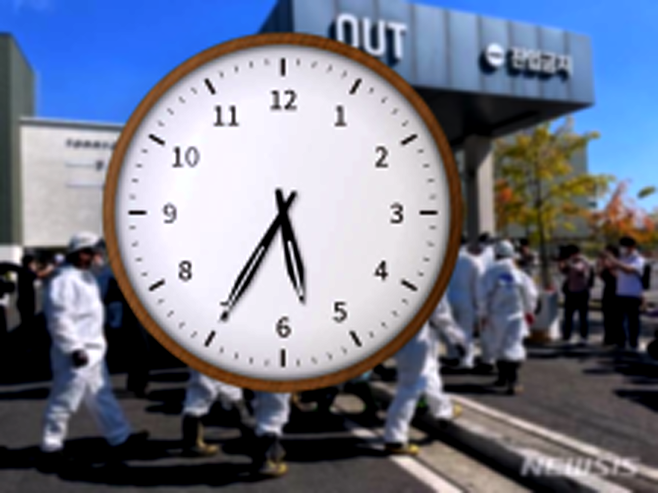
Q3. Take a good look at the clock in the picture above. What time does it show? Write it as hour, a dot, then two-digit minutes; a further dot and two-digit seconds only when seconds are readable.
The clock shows 5.35
